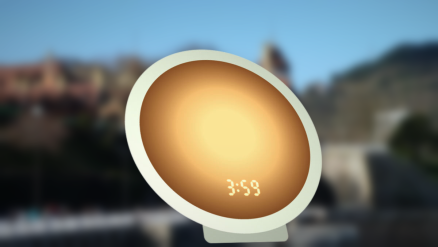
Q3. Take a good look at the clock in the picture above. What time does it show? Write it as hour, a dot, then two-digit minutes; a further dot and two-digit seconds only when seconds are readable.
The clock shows 3.59
